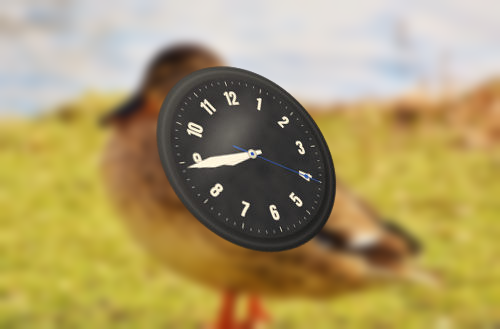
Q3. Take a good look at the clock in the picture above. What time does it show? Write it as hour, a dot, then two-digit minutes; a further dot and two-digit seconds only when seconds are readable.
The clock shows 8.44.20
